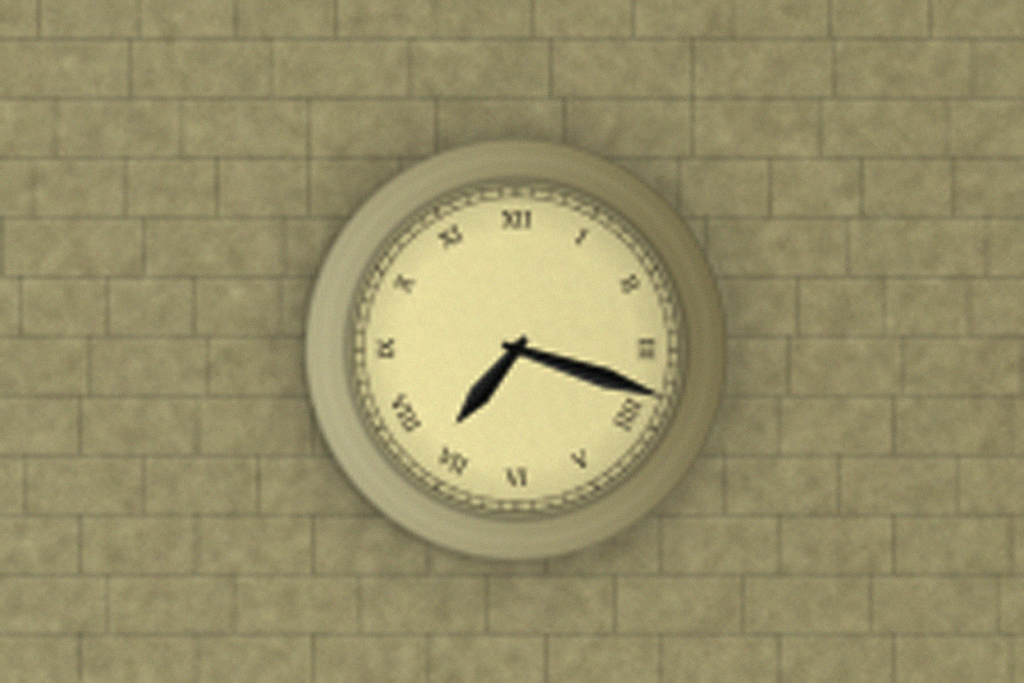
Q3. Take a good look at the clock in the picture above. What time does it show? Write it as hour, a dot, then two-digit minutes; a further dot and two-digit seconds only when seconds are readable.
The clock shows 7.18
